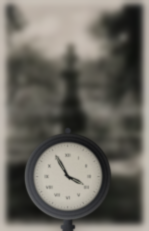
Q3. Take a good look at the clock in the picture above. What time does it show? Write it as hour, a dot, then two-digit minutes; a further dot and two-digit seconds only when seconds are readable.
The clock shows 3.55
